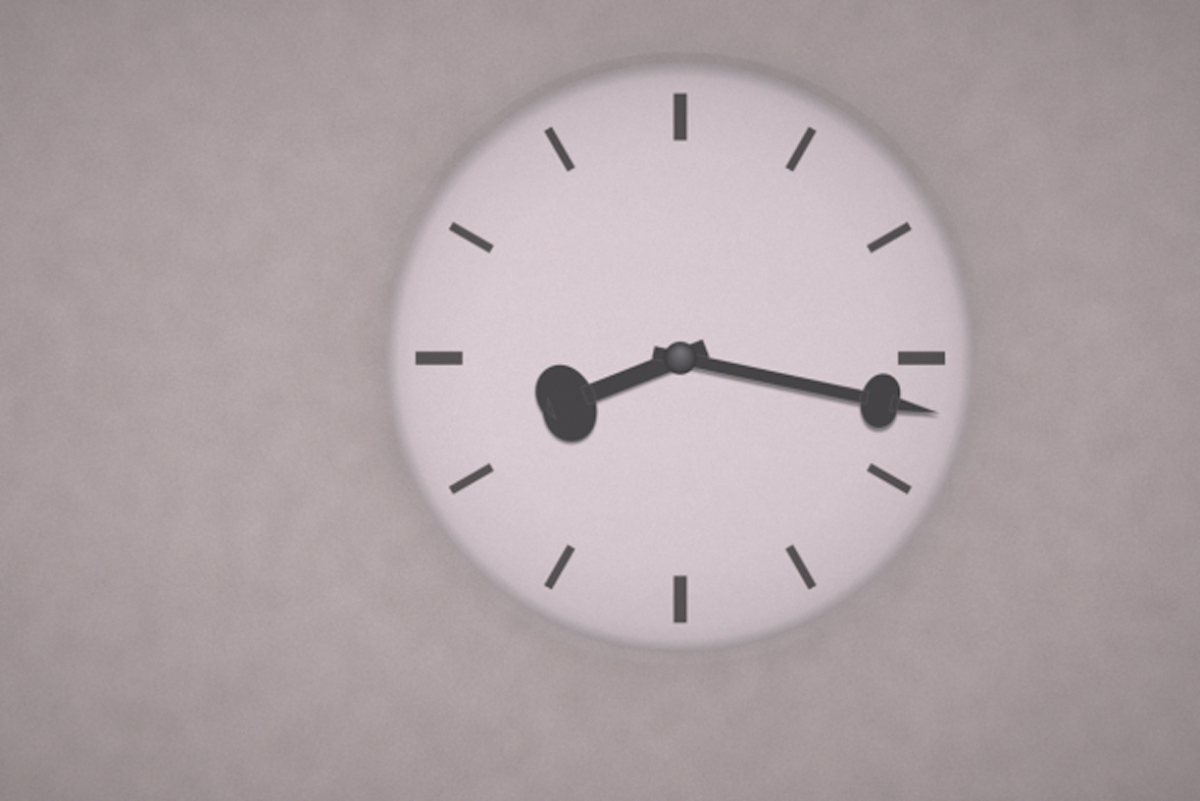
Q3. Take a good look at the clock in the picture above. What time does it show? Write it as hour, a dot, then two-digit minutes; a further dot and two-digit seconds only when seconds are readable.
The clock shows 8.17
